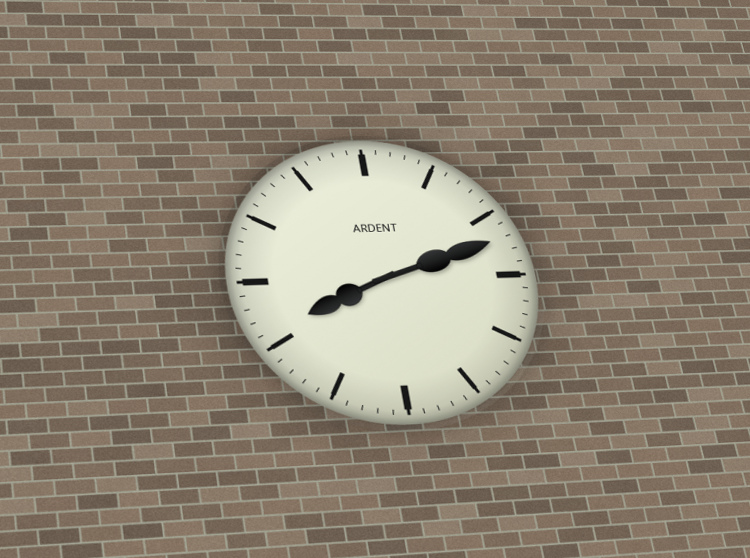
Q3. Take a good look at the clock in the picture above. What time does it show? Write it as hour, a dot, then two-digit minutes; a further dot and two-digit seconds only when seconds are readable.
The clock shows 8.12
